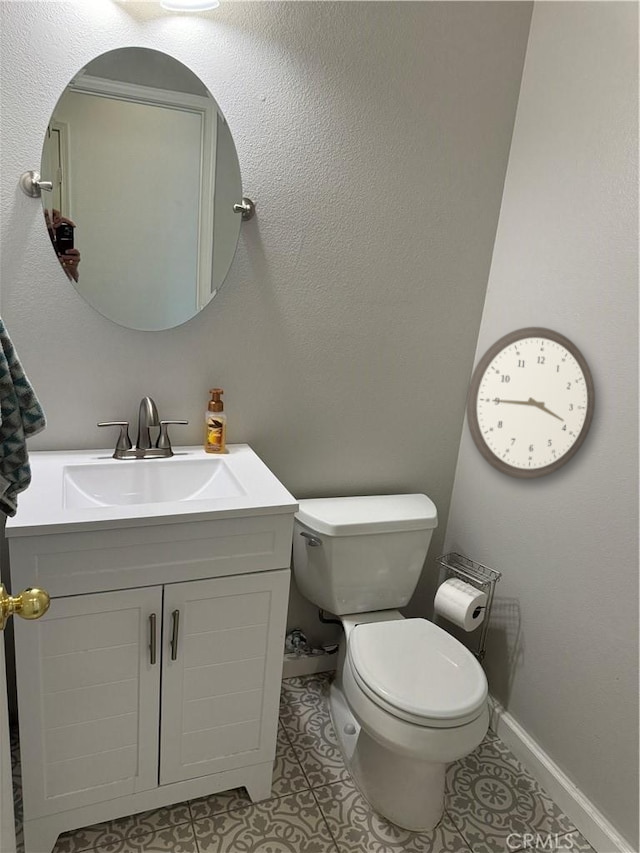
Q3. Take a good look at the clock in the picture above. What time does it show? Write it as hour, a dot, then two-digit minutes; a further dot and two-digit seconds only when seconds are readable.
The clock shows 3.45
